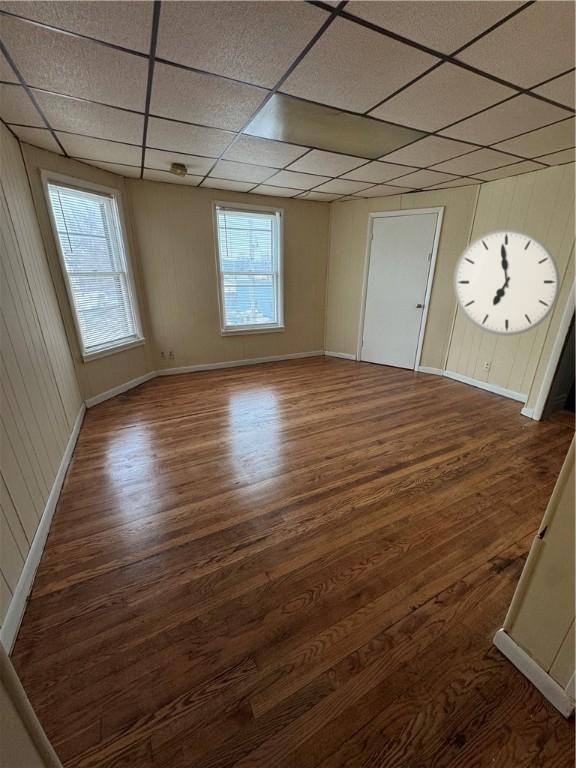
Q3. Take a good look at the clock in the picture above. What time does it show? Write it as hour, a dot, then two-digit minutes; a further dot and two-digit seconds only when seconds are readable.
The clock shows 6.59
